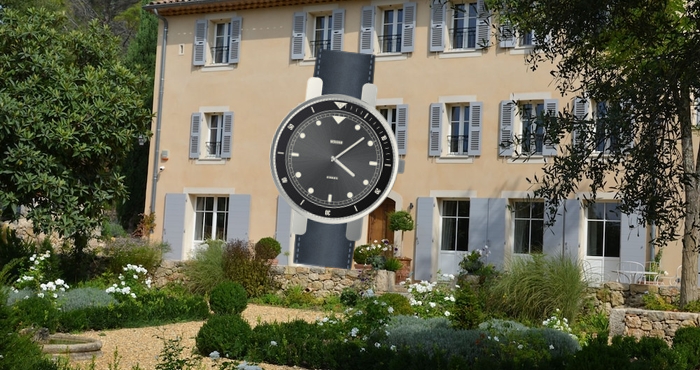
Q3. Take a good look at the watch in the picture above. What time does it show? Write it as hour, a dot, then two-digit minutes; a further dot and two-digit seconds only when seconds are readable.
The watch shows 4.08
